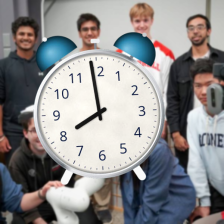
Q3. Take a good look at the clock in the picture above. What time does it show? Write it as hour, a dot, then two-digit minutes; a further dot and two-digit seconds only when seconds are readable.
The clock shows 7.59
